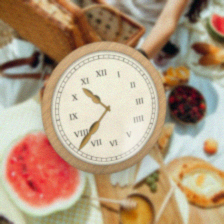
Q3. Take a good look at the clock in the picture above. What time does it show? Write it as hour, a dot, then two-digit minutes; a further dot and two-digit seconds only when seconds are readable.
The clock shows 10.38
